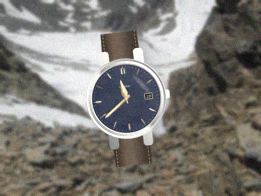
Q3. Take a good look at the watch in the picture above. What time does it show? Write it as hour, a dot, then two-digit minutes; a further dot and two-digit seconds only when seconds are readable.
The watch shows 11.39
